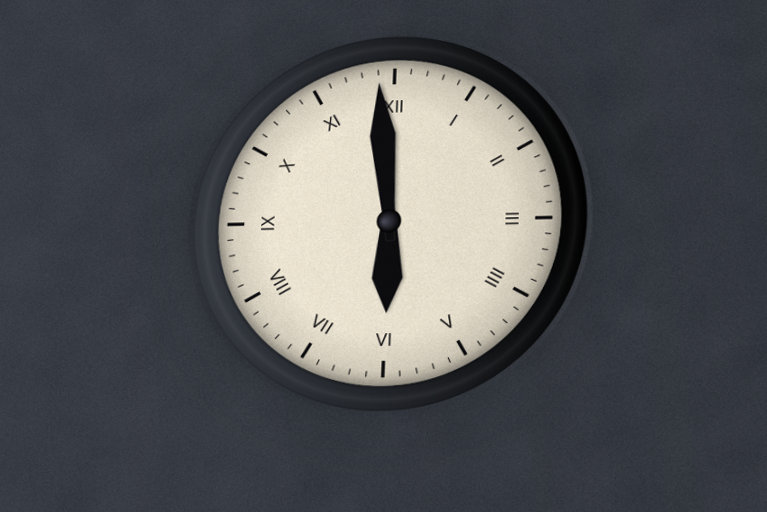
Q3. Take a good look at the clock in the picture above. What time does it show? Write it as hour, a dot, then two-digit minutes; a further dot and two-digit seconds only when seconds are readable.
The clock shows 5.59
